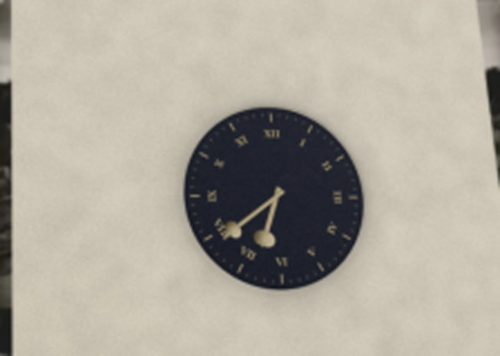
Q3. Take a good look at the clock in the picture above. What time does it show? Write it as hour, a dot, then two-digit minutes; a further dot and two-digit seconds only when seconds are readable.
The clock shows 6.39
